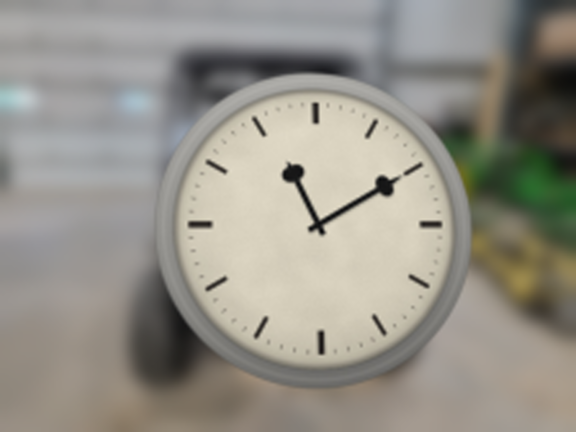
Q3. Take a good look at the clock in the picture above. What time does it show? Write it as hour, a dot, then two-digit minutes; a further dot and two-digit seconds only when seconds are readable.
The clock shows 11.10
